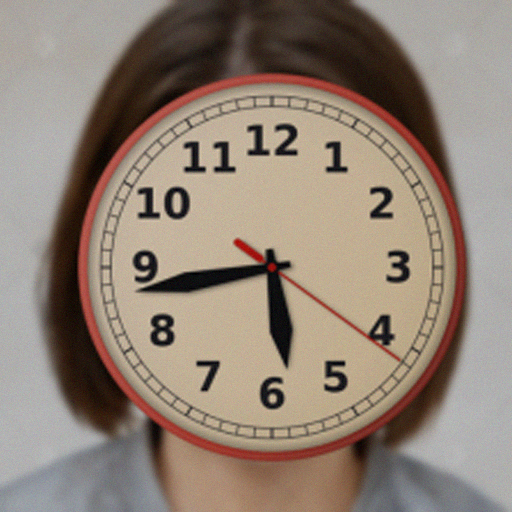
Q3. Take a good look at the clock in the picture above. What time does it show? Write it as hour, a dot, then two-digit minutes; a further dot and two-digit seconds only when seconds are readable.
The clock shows 5.43.21
